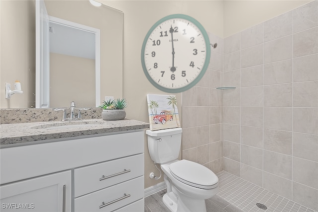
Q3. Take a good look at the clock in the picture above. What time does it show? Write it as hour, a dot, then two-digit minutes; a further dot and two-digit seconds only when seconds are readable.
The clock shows 5.59
